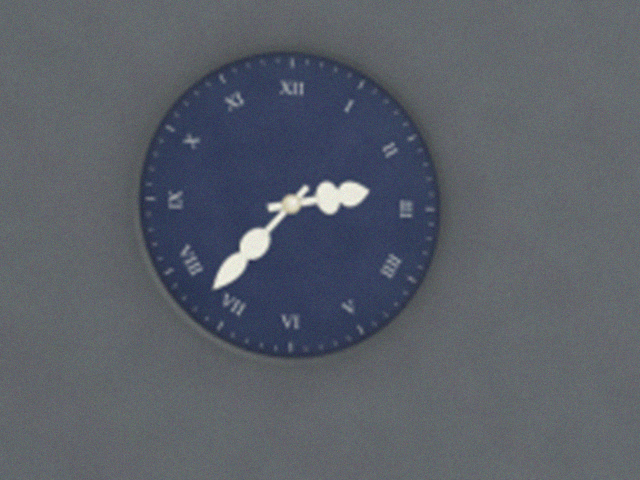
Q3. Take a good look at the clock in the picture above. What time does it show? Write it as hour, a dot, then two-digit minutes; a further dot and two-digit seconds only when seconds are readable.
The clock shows 2.37
